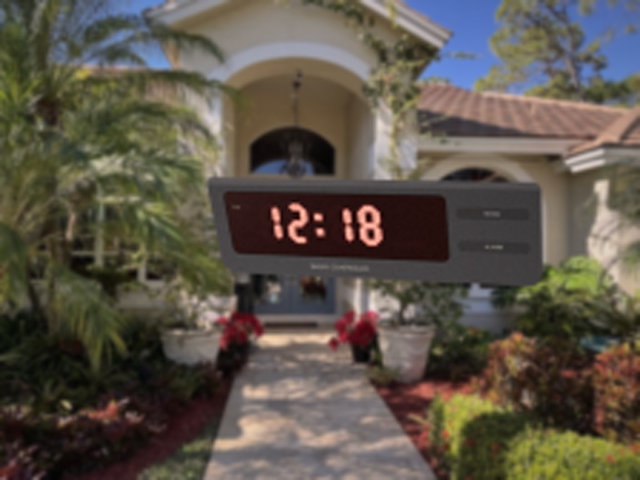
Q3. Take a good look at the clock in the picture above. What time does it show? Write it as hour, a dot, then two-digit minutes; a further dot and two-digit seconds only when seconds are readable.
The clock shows 12.18
